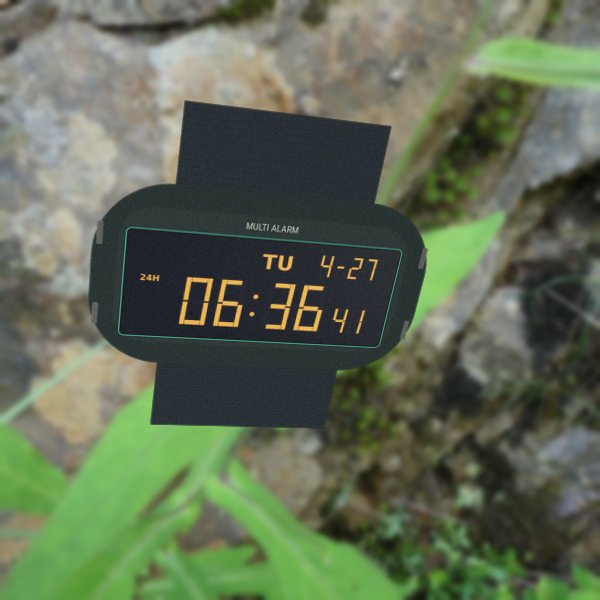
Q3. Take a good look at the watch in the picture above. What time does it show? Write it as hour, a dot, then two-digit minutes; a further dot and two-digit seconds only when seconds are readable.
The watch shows 6.36.41
